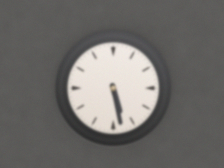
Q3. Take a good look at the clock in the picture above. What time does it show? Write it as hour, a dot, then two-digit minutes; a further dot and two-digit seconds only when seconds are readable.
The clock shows 5.28
